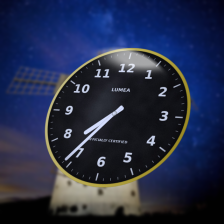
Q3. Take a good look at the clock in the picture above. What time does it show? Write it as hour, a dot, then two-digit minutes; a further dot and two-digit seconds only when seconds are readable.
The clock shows 7.36
